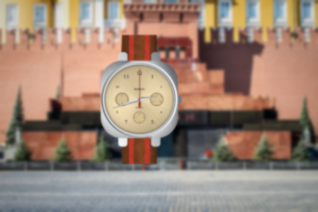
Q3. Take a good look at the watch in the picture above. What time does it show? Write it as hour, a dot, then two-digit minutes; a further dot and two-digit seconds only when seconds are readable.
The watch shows 2.42
